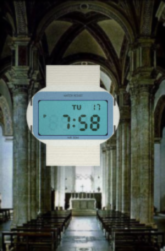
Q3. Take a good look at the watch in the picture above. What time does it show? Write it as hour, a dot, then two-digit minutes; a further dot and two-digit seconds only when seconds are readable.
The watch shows 7.58
